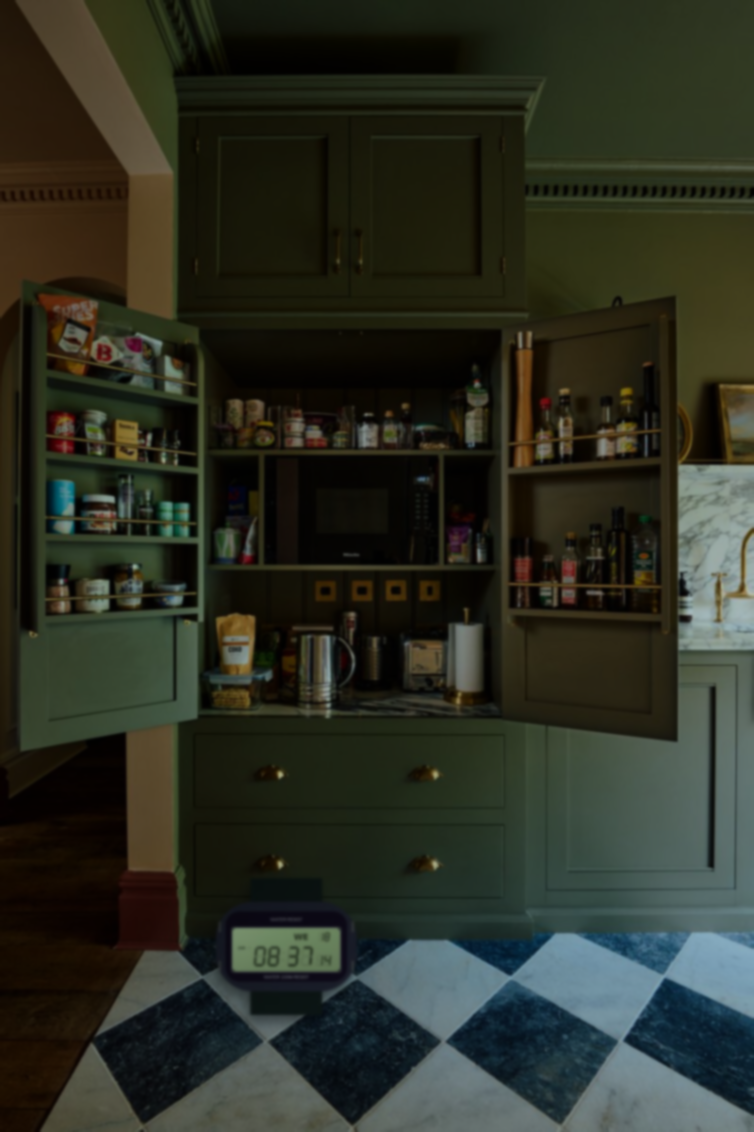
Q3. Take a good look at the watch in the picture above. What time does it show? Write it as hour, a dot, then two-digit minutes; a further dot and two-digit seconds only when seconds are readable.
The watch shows 8.37
